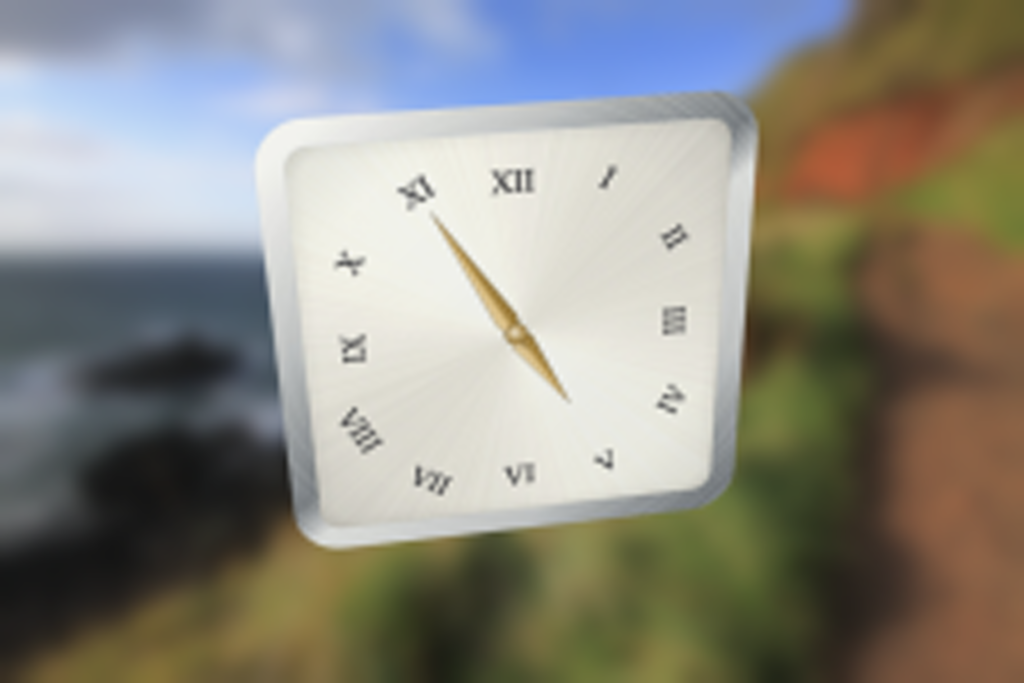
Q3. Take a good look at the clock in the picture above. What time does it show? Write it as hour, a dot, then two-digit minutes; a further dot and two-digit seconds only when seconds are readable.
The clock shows 4.55
